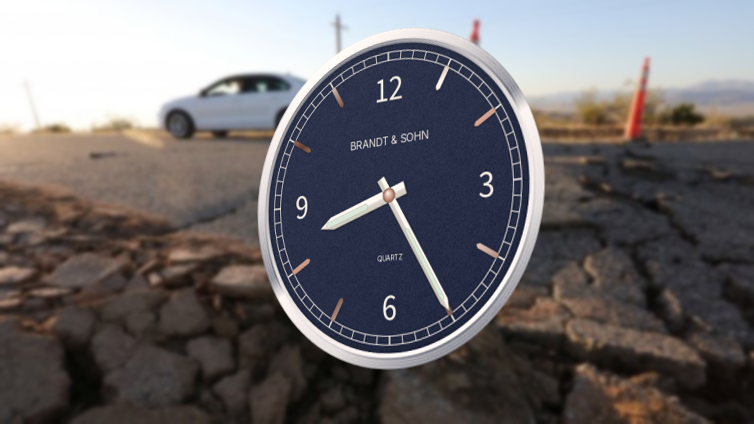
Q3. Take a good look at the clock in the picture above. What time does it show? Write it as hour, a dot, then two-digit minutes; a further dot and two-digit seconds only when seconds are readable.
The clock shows 8.25
